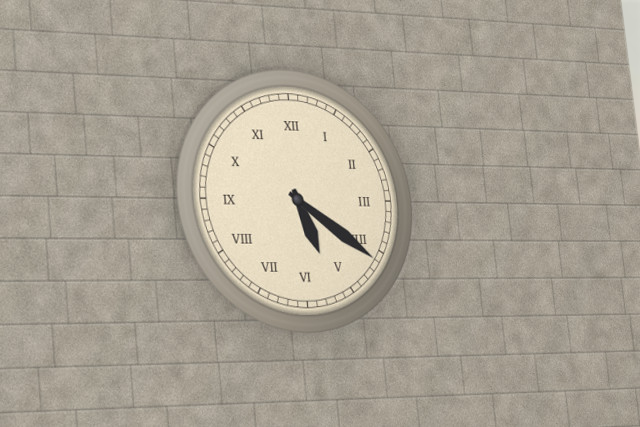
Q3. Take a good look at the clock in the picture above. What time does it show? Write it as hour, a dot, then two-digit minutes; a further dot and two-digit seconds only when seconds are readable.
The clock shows 5.21
